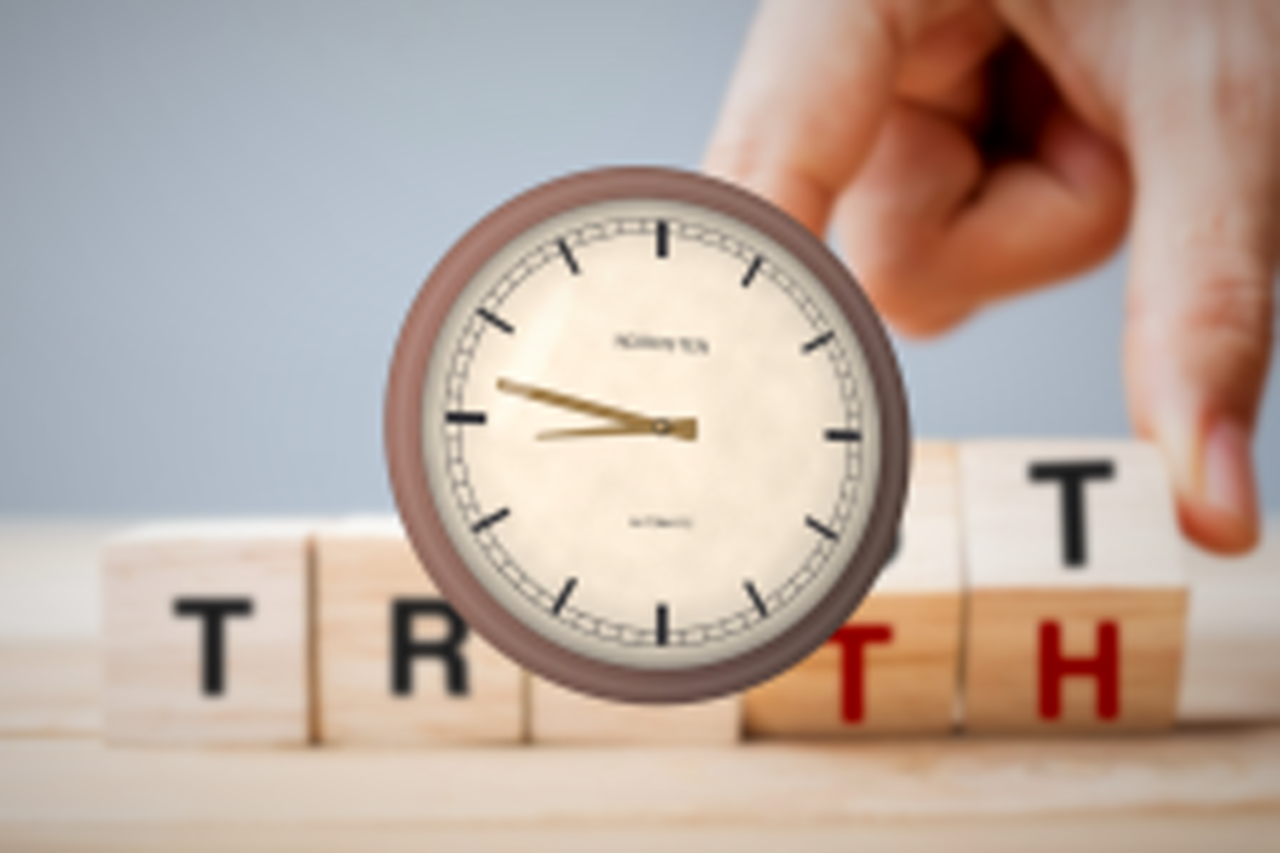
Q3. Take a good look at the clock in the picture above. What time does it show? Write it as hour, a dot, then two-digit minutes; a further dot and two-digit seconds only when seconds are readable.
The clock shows 8.47
